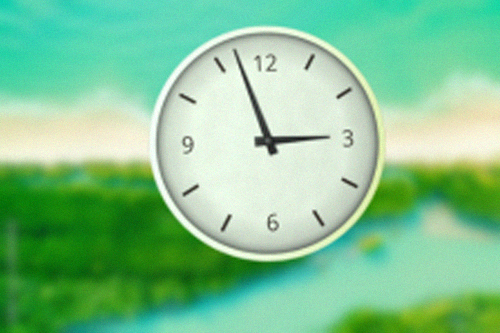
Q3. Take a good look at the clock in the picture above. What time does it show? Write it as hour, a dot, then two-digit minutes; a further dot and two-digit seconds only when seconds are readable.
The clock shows 2.57
